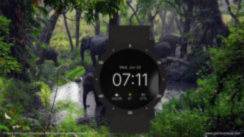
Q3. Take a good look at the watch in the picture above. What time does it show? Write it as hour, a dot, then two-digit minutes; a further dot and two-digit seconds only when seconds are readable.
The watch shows 7.11
